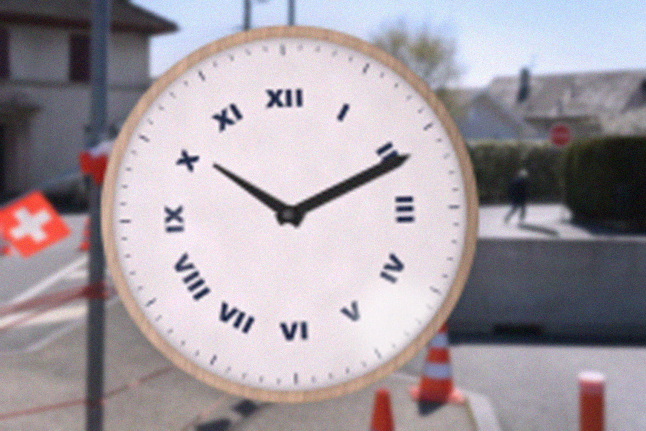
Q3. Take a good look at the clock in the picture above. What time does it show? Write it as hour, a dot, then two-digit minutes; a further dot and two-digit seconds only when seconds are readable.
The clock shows 10.11
